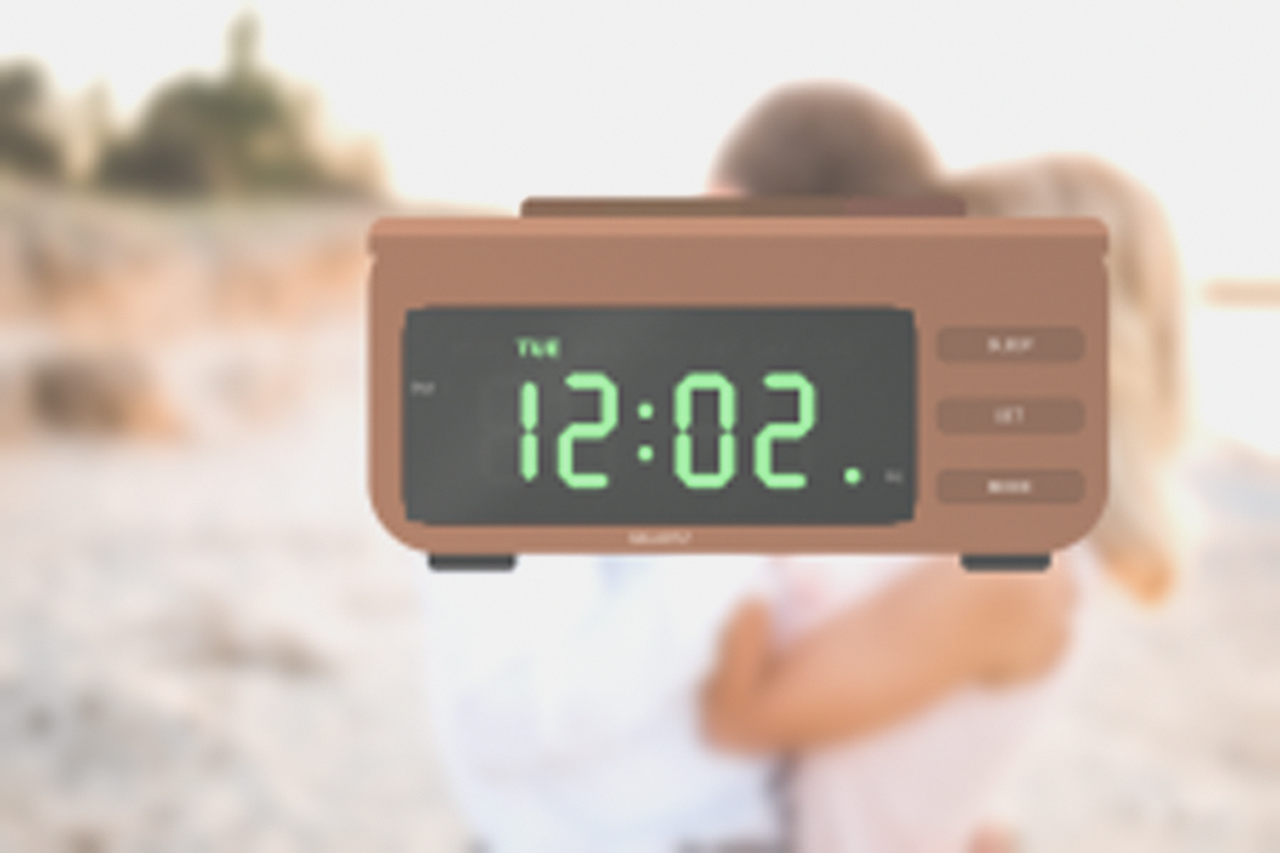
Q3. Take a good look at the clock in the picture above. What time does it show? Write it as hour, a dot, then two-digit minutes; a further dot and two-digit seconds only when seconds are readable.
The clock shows 12.02
